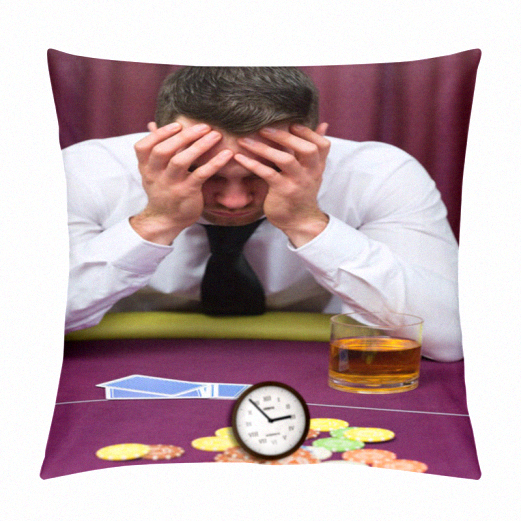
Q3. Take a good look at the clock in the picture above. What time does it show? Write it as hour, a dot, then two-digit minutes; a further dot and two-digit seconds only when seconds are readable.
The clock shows 2.54
